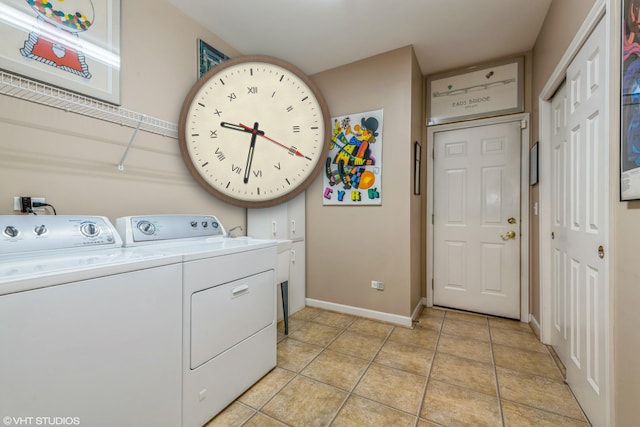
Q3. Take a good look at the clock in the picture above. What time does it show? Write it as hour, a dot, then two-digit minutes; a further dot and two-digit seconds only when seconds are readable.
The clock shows 9.32.20
